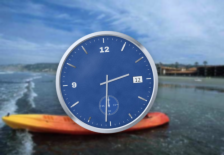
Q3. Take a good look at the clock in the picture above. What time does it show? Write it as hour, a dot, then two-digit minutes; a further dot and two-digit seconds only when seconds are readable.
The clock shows 2.31
